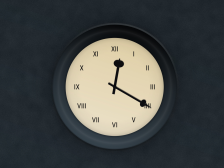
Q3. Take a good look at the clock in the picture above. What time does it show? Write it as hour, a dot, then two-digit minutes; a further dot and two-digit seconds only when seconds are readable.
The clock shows 12.20
